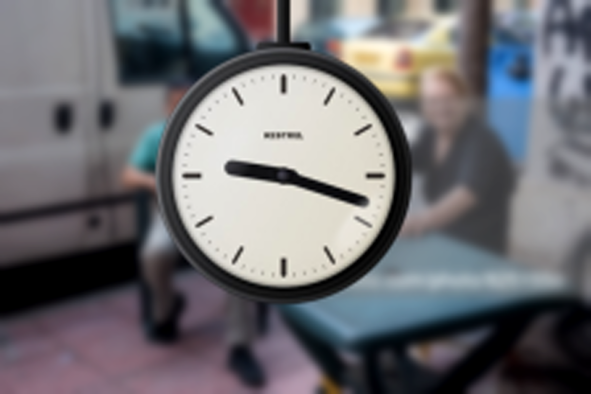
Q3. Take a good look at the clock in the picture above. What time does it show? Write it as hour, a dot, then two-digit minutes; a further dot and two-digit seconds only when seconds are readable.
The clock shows 9.18
